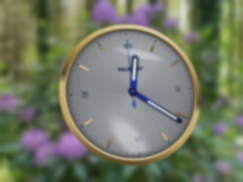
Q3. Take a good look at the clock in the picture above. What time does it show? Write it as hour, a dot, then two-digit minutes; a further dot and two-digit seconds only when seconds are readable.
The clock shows 12.21.00
